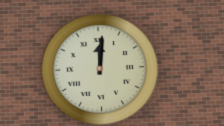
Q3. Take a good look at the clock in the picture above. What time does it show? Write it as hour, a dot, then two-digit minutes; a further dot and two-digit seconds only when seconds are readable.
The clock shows 12.01
